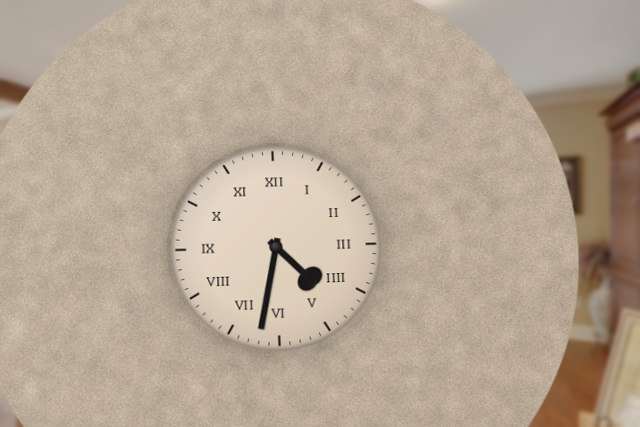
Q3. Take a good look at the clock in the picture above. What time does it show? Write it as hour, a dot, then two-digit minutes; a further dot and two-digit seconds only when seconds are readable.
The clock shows 4.32
